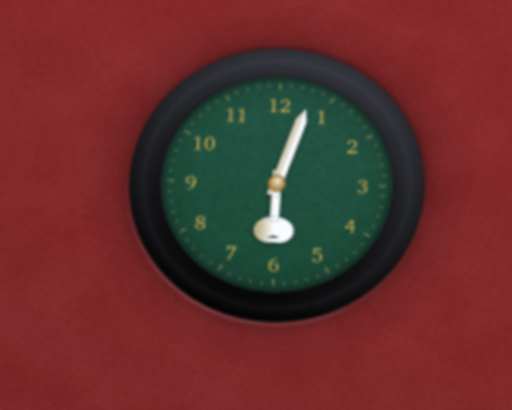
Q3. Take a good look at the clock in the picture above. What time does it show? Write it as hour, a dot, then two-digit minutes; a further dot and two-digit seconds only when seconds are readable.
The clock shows 6.03
